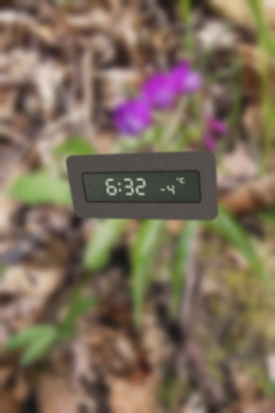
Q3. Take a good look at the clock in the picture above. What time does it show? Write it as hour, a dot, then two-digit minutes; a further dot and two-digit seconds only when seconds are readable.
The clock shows 6.32
